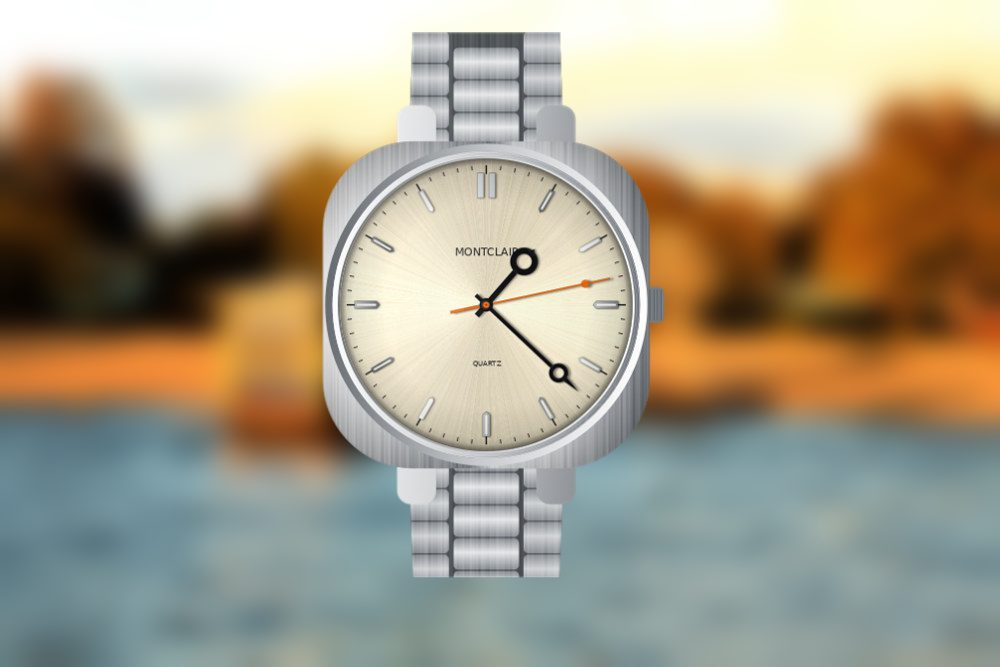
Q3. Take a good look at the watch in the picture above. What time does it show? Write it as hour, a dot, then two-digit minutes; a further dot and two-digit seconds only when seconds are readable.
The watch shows 1.22.13
